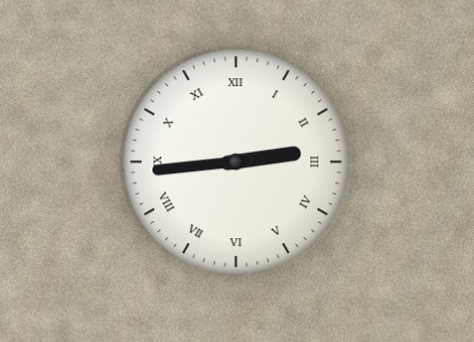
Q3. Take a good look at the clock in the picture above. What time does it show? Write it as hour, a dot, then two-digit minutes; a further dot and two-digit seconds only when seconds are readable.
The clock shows 2.44
